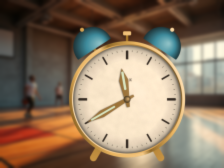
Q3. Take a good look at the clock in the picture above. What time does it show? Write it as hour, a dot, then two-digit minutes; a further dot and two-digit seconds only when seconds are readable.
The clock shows 11.40
